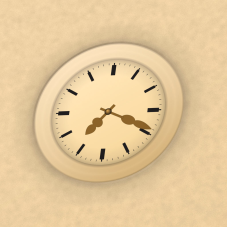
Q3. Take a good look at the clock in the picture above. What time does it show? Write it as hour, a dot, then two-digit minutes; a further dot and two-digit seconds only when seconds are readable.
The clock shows 7.19
